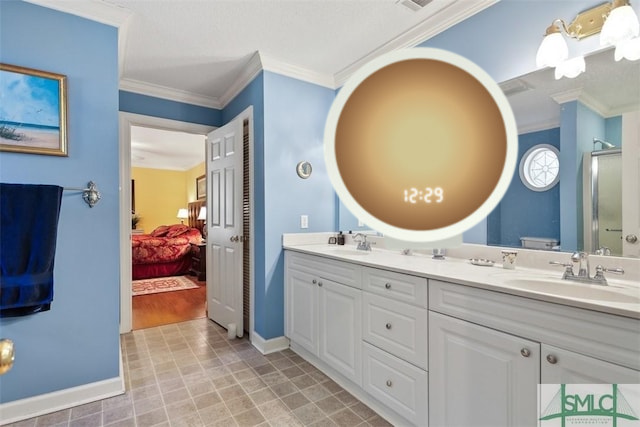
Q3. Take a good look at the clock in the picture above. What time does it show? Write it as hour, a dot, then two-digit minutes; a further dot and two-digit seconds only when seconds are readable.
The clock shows 12.29
